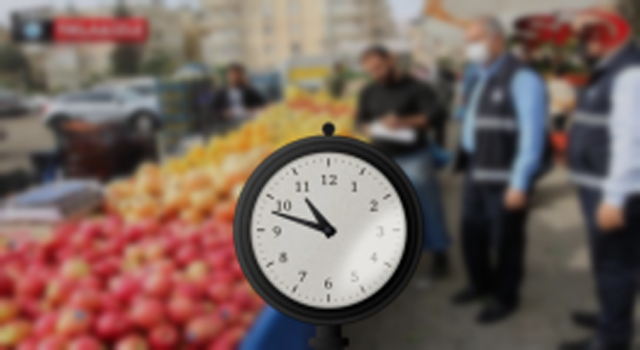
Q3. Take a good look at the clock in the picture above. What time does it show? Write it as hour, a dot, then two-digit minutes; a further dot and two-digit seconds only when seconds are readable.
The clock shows 10.48
